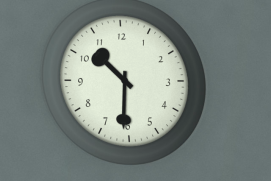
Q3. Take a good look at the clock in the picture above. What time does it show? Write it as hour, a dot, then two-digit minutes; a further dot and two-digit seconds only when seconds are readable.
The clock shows 10.31
